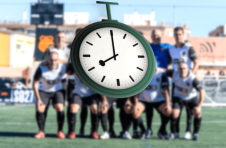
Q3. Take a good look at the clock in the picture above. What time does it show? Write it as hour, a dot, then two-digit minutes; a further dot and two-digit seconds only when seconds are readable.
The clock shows 8.00
